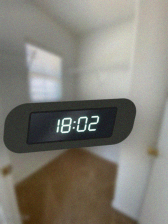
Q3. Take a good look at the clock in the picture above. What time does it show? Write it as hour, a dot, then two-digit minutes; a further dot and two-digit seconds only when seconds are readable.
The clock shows 18.02
